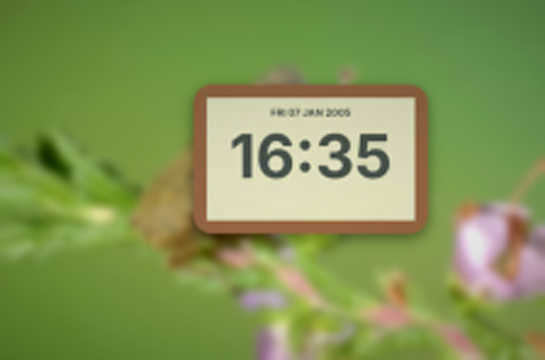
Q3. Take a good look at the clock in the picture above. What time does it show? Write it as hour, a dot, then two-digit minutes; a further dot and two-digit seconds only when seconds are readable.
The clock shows 16.35
